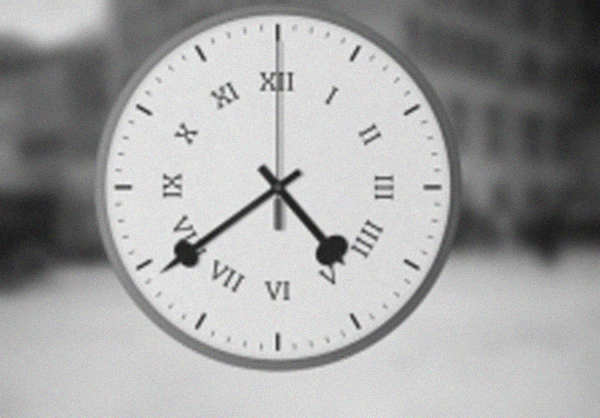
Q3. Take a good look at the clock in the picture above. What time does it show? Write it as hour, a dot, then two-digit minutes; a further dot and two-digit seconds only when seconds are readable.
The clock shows 4.39.00
